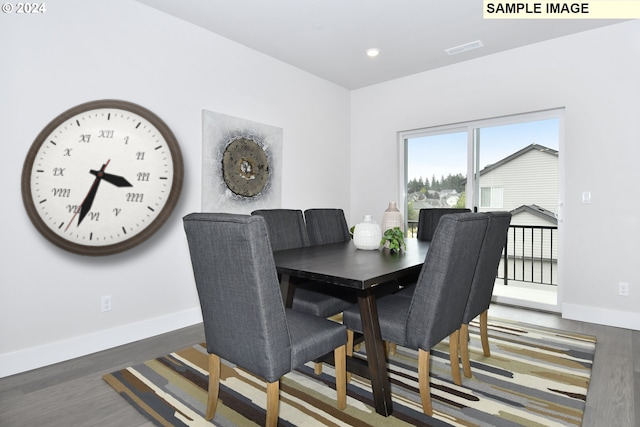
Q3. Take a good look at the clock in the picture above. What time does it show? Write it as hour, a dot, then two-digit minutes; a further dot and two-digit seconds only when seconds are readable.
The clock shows 3.32.34
